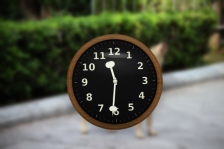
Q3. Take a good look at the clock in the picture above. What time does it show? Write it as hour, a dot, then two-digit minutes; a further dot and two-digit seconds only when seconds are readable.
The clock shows 11.31
